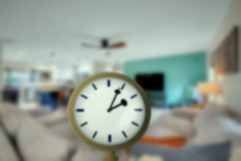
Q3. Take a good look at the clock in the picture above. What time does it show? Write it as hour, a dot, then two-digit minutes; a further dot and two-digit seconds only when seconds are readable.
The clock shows 2.04
